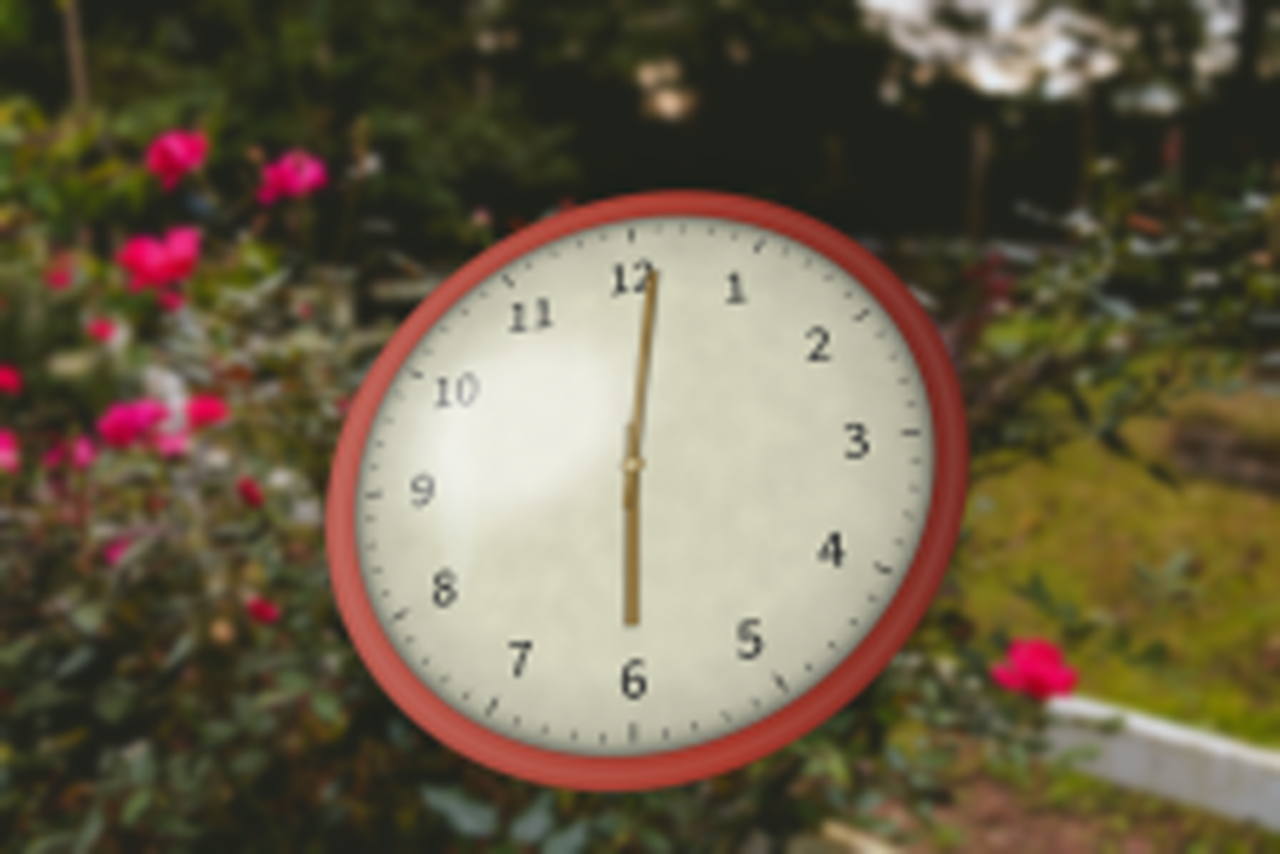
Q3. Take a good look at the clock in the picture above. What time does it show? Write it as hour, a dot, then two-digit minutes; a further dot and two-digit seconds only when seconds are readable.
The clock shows 6.01
